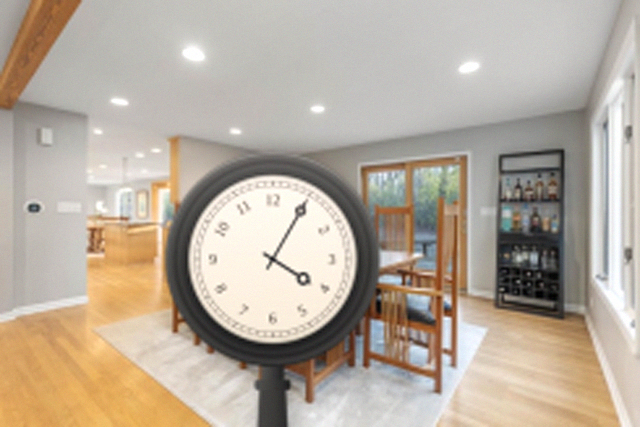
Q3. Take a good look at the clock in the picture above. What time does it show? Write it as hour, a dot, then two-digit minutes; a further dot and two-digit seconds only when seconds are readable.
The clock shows 4.05
